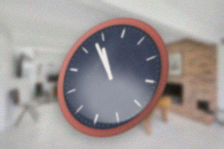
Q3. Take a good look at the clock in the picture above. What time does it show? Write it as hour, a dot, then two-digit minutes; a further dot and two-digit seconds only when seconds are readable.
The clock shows 10.53
